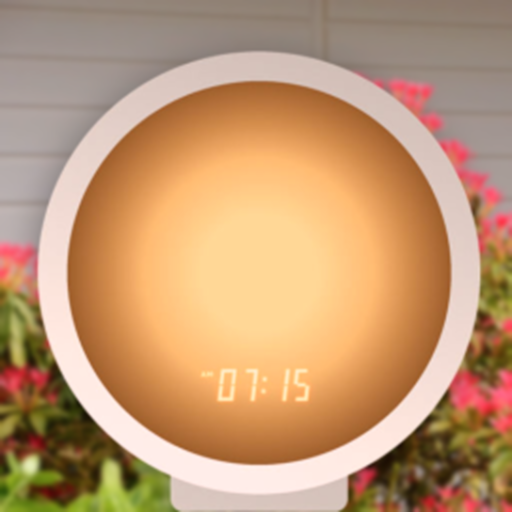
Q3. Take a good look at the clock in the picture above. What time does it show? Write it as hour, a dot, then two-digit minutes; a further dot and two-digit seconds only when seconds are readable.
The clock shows 7.15
